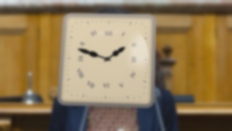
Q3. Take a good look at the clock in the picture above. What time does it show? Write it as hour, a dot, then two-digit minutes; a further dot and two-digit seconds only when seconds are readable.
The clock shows 1.48
